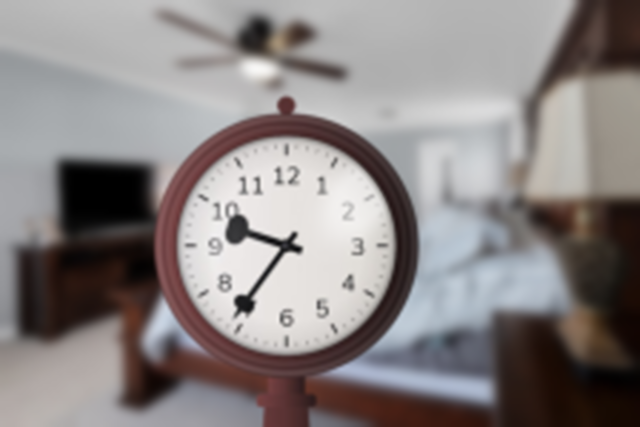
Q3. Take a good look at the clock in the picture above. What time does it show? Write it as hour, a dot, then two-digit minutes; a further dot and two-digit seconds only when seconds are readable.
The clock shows 9.36
